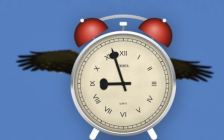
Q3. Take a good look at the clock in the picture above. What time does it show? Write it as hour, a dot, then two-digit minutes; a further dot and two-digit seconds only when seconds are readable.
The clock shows 8.57
